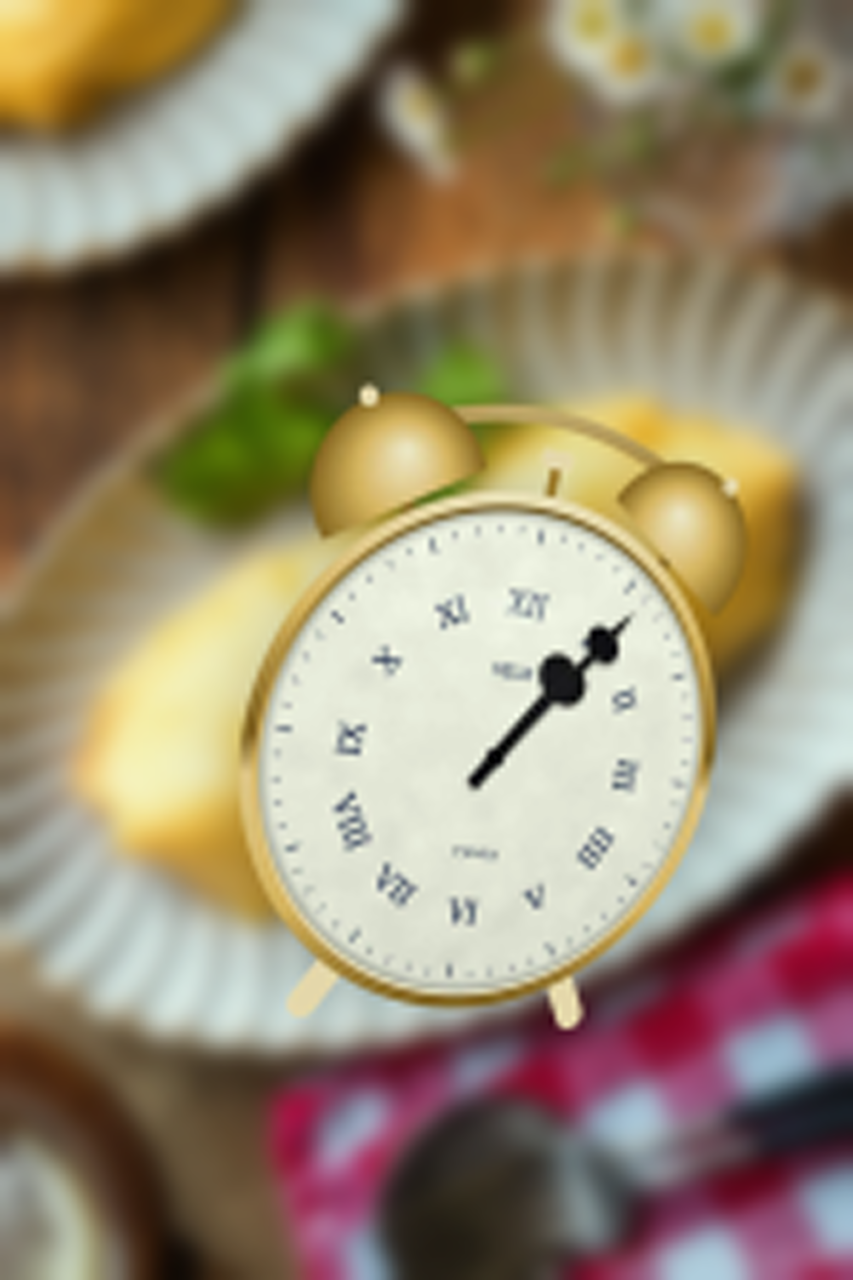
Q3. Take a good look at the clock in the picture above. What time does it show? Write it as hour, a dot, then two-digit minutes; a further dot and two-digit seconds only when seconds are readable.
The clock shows 1.06
